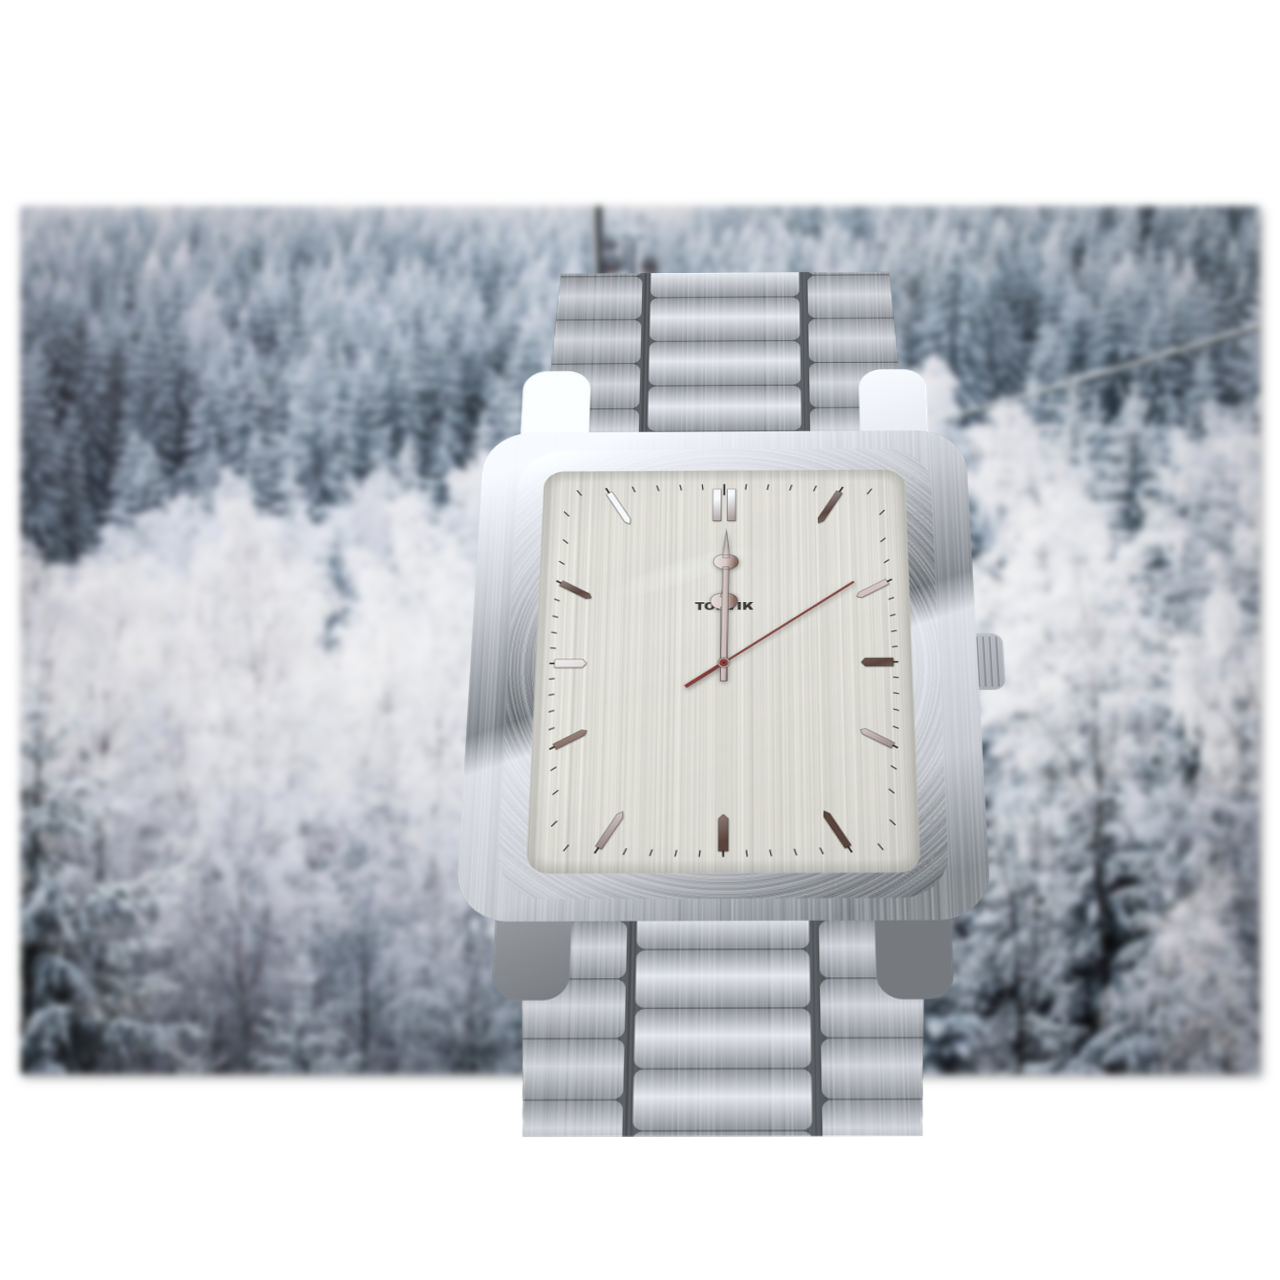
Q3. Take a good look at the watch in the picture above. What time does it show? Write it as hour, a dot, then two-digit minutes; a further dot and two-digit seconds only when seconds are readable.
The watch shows 12.00.09
